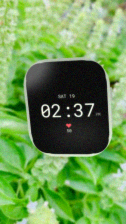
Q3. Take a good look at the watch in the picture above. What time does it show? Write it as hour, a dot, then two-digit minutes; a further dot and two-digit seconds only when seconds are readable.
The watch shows 2.37
